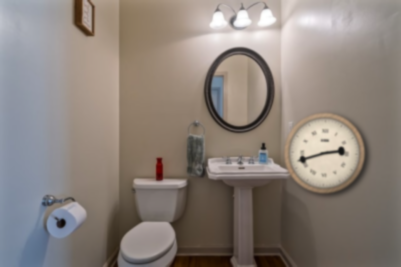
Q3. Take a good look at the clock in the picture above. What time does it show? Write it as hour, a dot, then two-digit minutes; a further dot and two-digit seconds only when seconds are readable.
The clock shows 2.42
